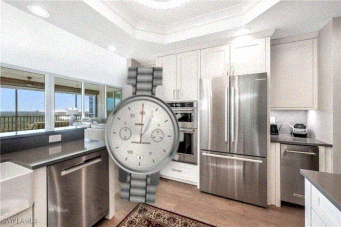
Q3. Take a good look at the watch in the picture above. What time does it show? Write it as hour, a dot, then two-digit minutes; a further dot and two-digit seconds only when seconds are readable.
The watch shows 1.04
